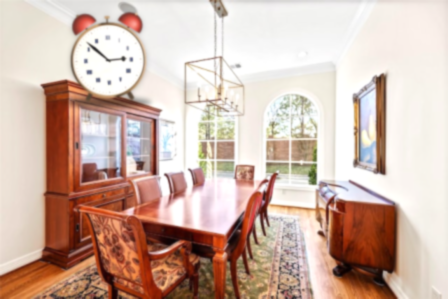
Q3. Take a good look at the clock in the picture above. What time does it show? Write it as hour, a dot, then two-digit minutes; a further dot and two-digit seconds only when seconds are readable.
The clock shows 2.52
